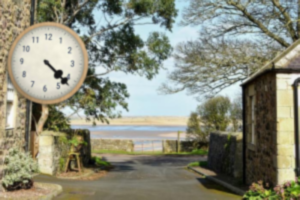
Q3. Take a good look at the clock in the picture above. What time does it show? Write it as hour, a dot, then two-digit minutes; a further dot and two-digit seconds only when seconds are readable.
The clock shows 4.22
